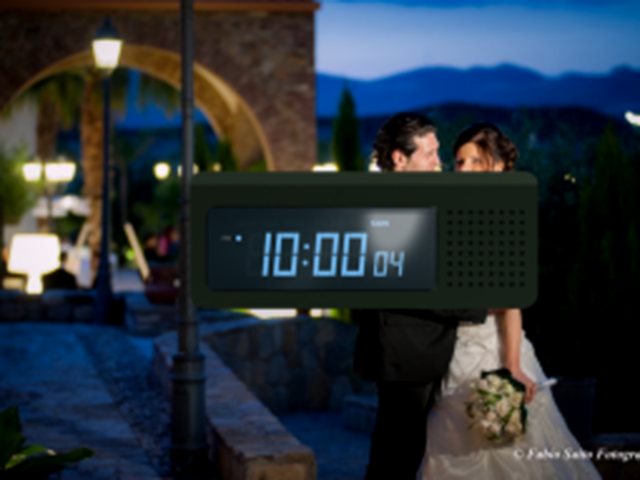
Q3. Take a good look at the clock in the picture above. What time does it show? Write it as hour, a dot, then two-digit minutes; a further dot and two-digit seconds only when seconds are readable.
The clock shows 10.00.04
